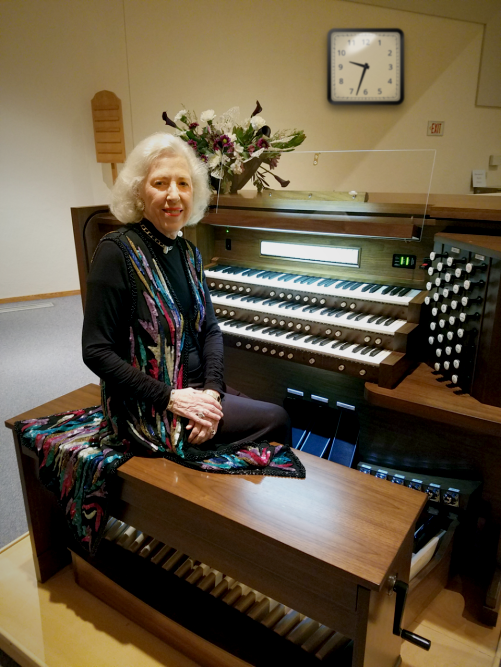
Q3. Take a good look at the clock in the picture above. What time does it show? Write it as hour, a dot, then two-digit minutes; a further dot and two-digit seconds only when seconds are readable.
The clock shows 9.33
